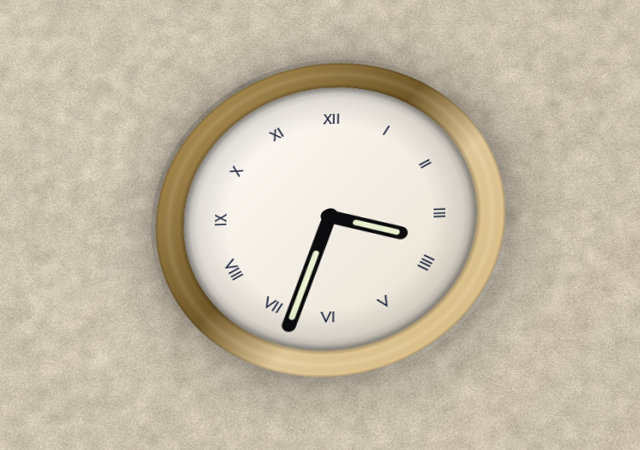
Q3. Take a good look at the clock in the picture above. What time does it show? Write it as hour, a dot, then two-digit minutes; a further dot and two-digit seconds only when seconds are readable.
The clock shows 3.33
